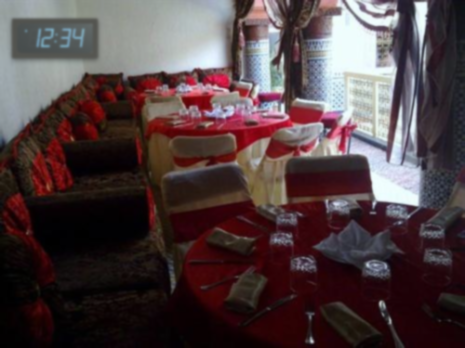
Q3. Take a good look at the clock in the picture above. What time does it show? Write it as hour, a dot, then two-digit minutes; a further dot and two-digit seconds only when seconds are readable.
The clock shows 12.34
